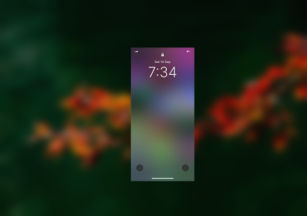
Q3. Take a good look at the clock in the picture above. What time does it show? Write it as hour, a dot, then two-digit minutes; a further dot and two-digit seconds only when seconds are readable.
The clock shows 7.34
